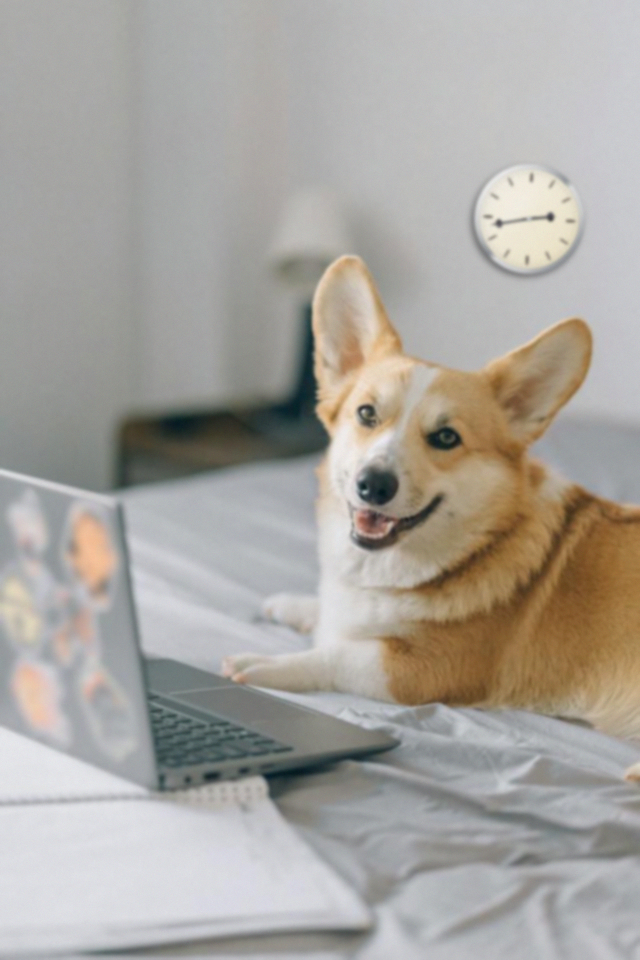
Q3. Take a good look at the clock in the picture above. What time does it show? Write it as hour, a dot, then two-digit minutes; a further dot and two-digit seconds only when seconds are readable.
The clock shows 2.43
